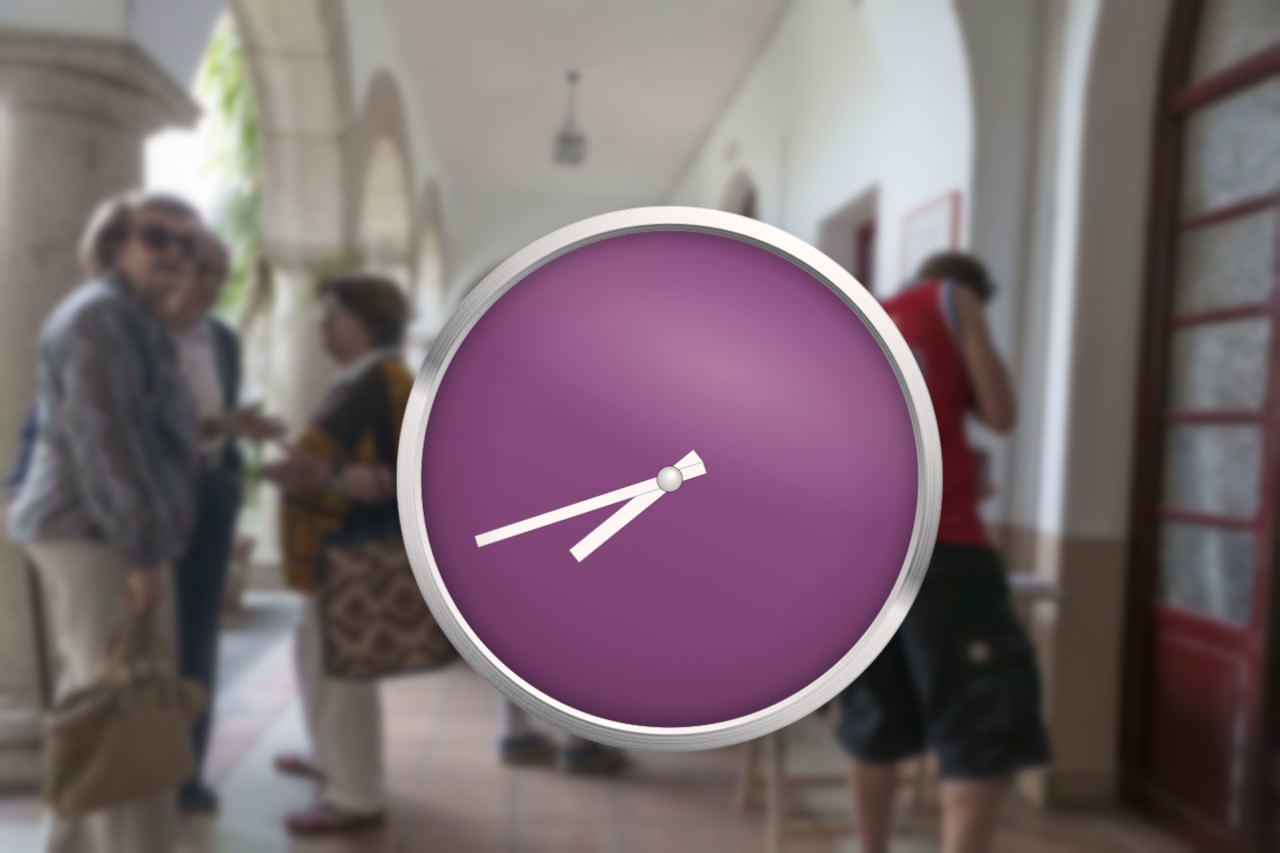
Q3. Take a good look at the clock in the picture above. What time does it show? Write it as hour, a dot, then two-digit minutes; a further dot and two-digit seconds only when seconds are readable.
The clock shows 7.42
